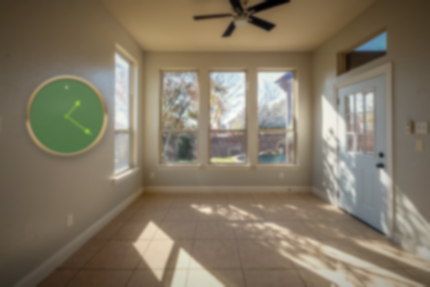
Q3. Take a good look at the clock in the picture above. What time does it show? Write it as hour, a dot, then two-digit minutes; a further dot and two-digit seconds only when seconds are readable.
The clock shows 1.21
